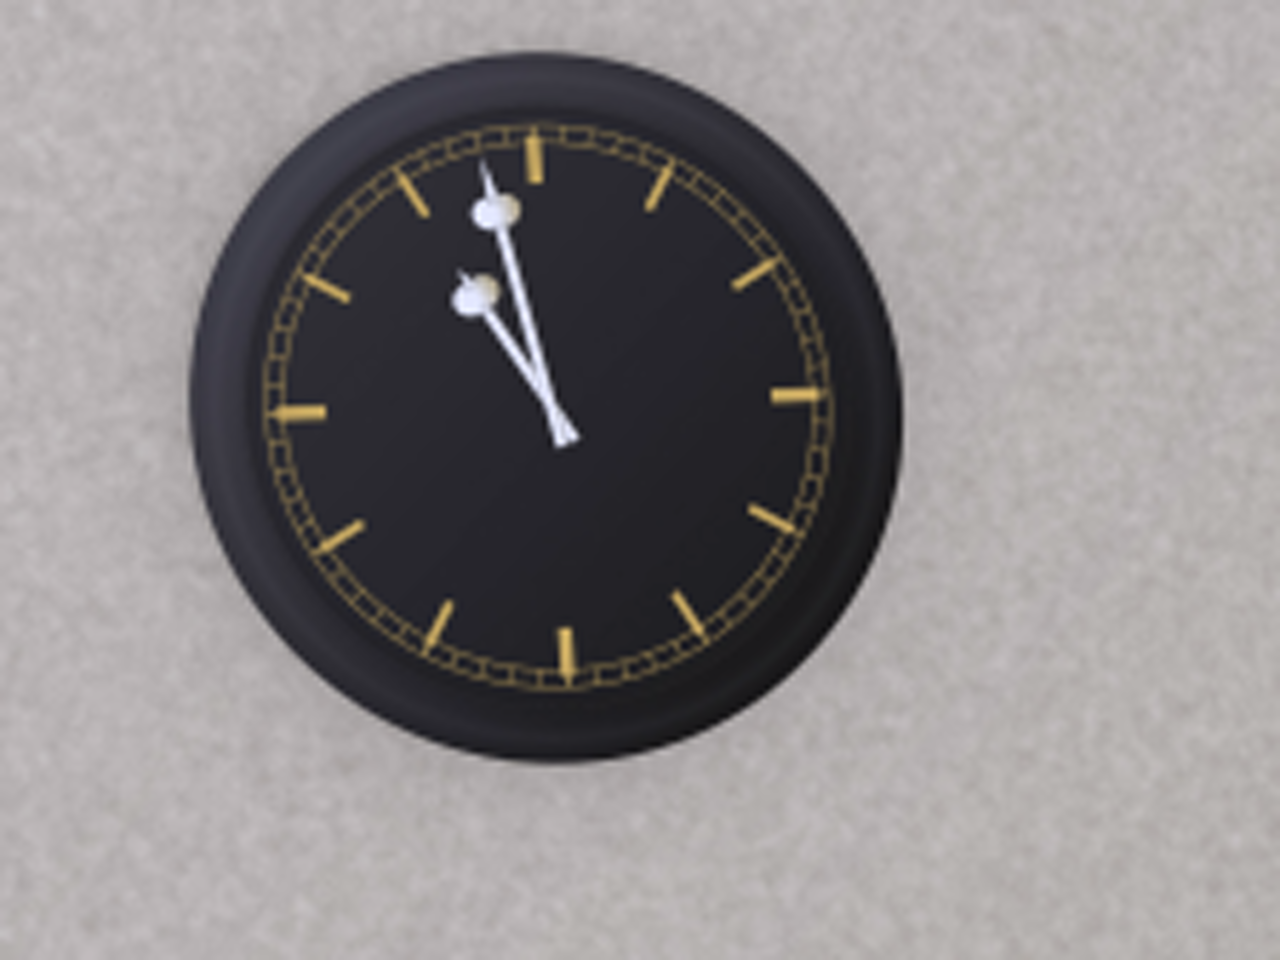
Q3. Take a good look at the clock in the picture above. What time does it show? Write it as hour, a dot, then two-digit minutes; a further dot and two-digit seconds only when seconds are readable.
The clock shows 10.58
